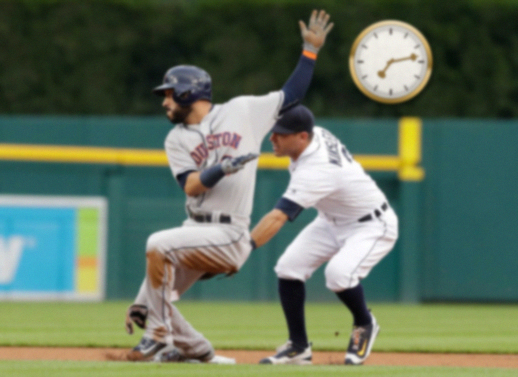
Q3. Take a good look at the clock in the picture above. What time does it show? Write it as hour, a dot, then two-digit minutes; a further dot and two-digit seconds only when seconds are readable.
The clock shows 7.13
